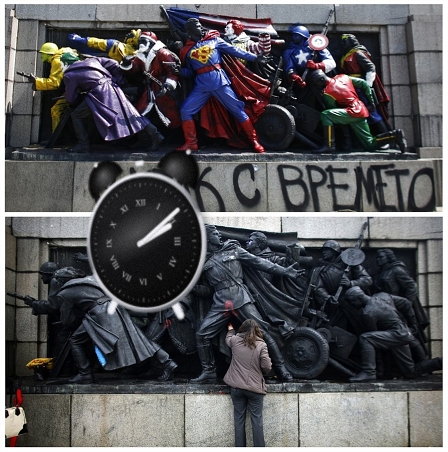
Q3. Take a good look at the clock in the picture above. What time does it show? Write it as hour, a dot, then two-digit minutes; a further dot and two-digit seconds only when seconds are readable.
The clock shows 2.09
